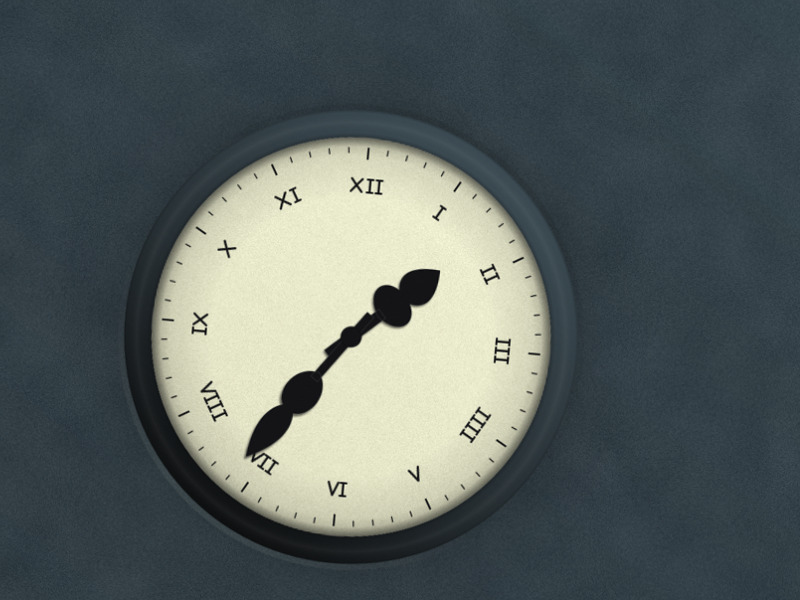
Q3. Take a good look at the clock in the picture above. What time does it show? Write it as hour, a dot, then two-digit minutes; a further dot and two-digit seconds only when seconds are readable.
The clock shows 1.36
